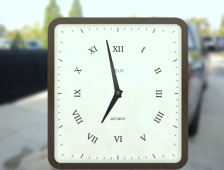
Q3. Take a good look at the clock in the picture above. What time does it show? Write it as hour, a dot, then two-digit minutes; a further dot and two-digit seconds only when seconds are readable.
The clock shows 6.58
